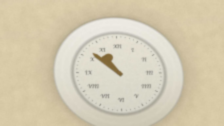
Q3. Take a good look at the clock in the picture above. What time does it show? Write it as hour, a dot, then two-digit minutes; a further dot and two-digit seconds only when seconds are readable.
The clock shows 10.52
